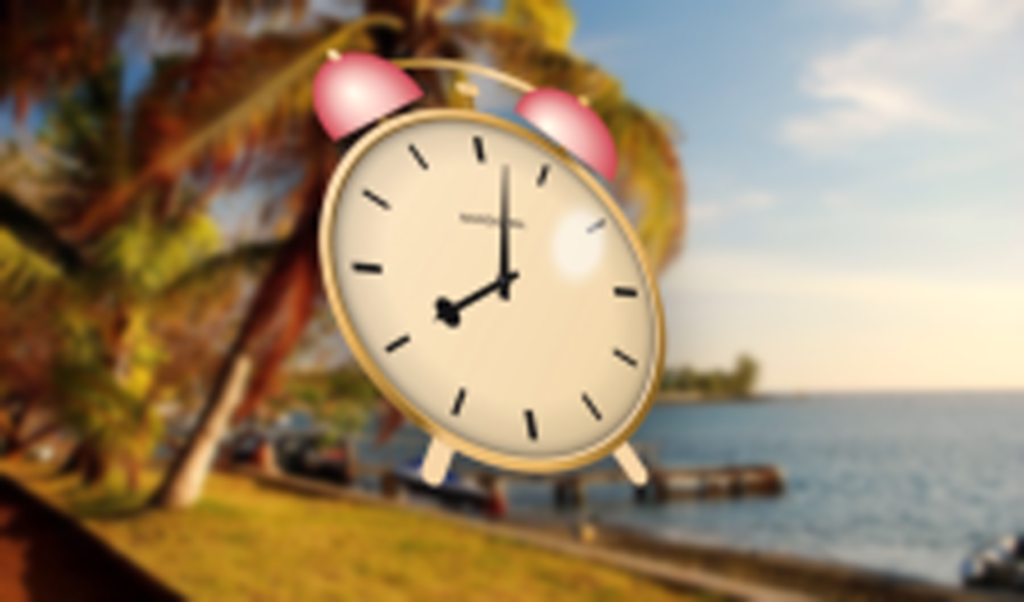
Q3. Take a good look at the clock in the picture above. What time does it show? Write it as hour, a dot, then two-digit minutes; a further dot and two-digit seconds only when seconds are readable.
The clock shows 8.02
